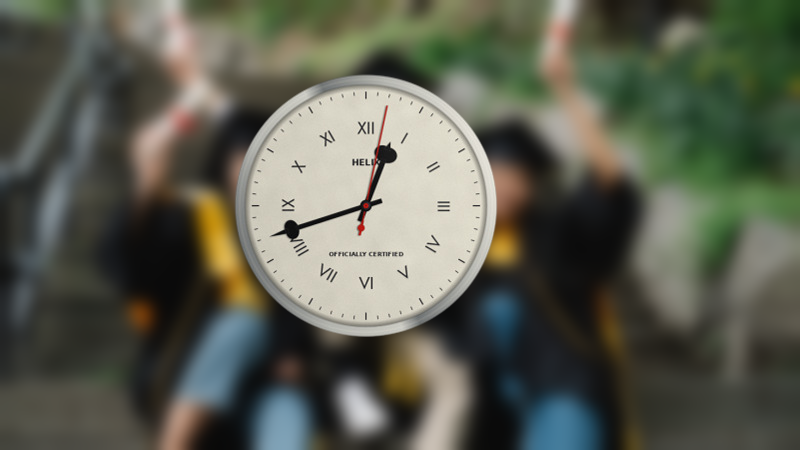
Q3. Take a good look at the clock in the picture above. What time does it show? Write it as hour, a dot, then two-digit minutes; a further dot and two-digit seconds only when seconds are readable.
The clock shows 12.42.02
